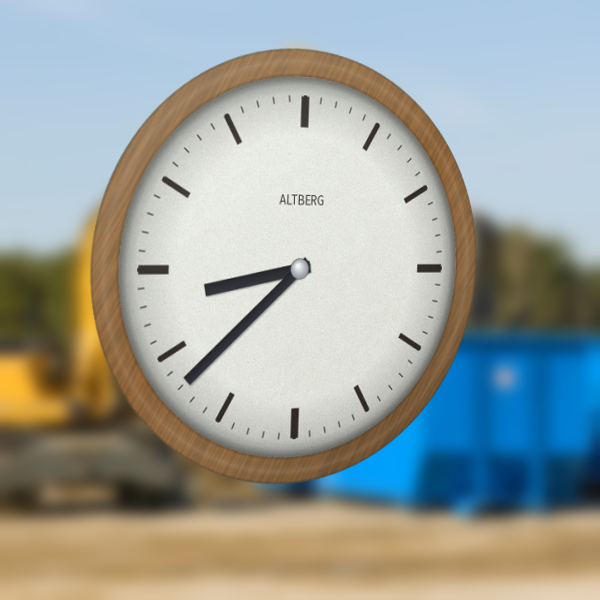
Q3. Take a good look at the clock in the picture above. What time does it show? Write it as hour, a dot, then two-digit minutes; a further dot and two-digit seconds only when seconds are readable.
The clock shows 8.38
